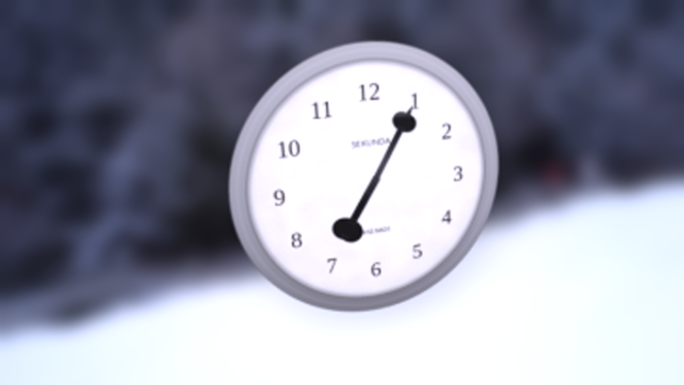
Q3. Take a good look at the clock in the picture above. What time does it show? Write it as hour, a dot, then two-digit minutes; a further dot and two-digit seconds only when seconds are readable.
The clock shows 7.05
